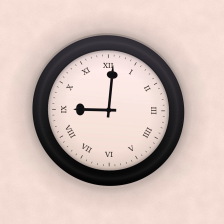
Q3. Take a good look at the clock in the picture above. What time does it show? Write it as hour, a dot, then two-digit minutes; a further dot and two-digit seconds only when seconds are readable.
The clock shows 9.01
